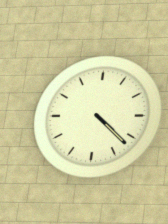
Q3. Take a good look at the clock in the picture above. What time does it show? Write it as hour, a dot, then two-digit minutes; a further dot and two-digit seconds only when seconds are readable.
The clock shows 4.22
